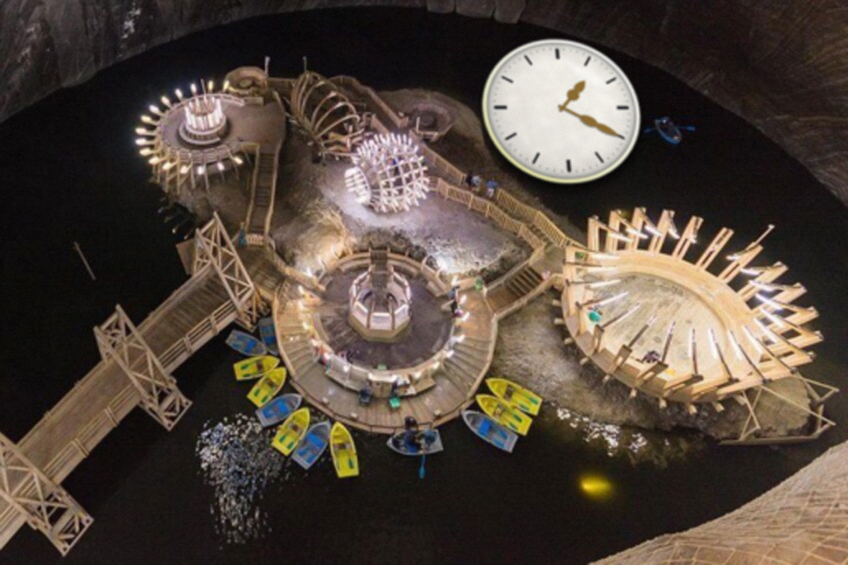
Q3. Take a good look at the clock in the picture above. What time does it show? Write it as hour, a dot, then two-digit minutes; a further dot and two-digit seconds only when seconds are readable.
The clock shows 1.20
